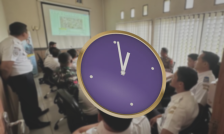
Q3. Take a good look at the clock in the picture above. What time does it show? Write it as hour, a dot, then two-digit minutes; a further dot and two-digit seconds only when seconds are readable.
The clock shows 1.01
